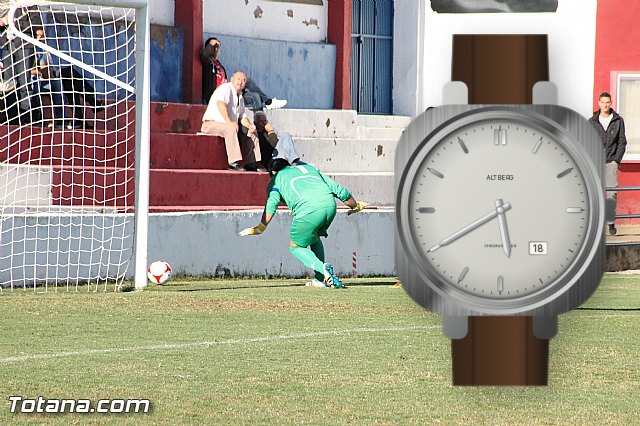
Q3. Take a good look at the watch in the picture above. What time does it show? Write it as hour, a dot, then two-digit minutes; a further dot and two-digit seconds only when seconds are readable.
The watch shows 5.40
